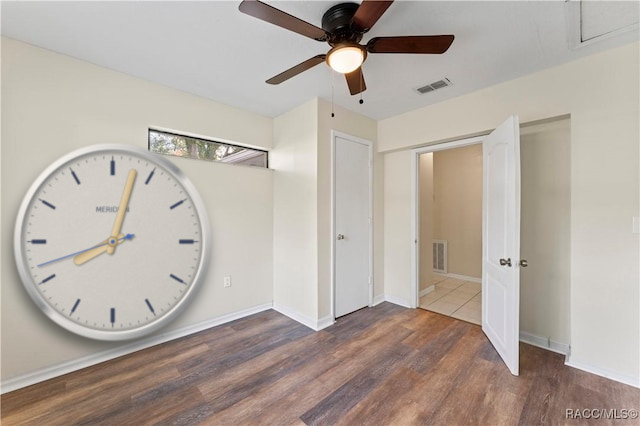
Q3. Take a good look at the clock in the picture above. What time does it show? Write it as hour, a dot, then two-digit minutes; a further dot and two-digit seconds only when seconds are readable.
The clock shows 8.02.42
